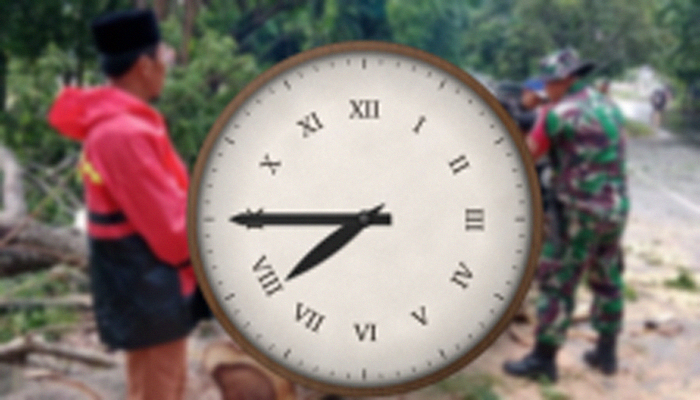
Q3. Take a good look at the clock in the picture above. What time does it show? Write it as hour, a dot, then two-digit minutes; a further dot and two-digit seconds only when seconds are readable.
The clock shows 7.45
